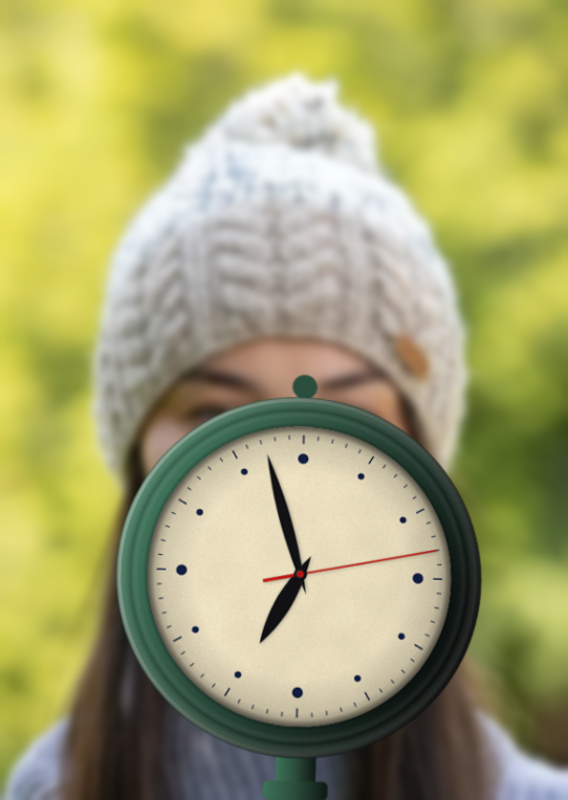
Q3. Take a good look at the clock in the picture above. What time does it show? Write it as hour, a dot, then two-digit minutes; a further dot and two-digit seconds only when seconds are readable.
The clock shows 6.57.13
